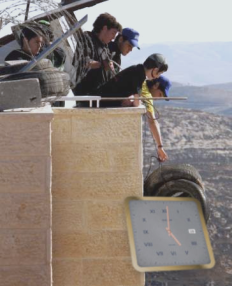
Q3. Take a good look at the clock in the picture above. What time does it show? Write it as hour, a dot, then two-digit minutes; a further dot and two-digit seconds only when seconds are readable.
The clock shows 5.01
